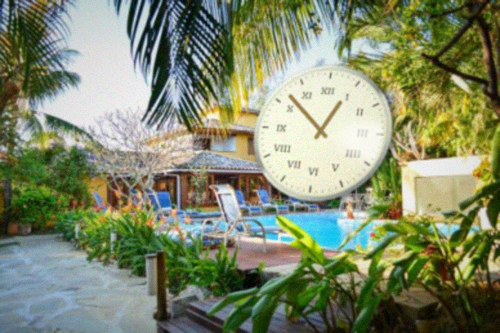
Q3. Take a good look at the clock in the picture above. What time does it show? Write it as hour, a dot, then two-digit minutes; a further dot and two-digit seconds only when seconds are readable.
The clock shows 12.52
